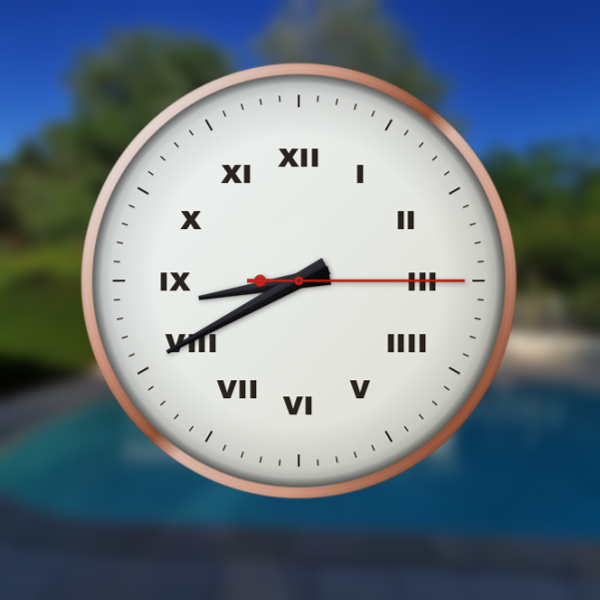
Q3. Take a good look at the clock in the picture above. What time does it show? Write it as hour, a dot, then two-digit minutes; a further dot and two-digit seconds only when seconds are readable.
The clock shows 8.40.15
